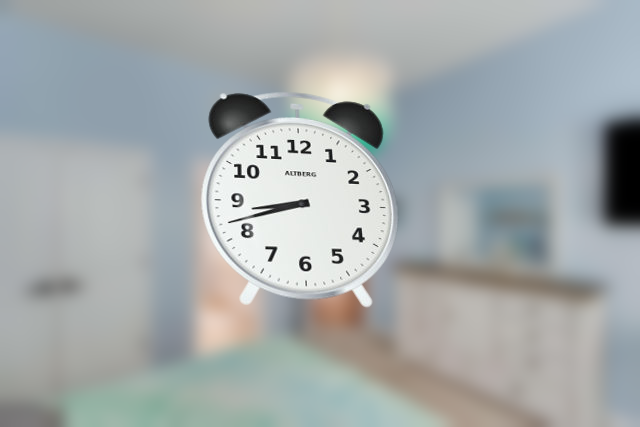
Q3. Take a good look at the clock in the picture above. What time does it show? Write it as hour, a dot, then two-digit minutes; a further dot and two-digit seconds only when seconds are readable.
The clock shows 8.42
